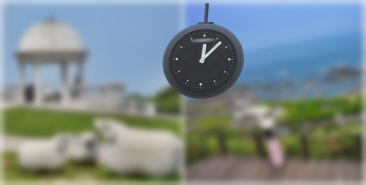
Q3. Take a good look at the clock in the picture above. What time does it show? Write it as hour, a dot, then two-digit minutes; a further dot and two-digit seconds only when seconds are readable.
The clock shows 12.07
